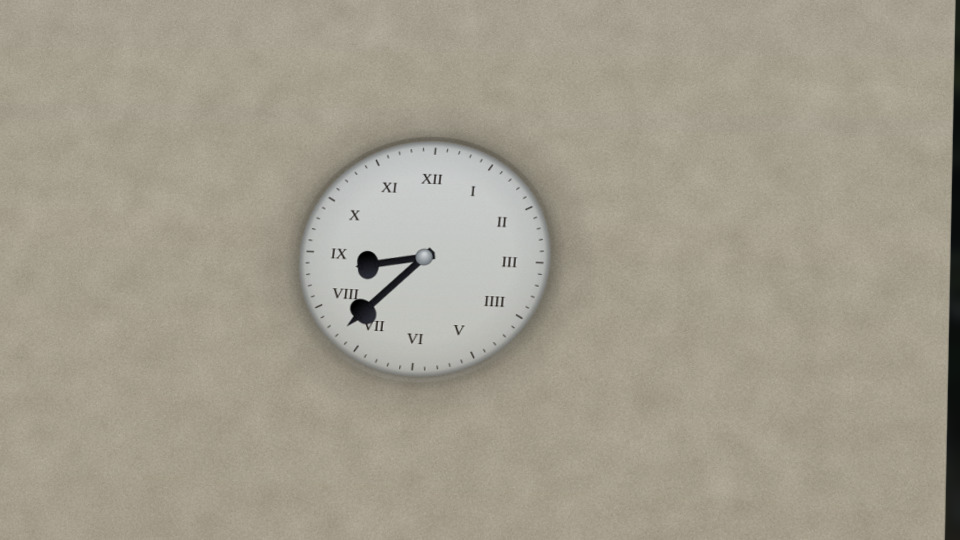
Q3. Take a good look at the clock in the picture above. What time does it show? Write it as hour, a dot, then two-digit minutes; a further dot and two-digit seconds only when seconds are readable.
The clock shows 8.37
